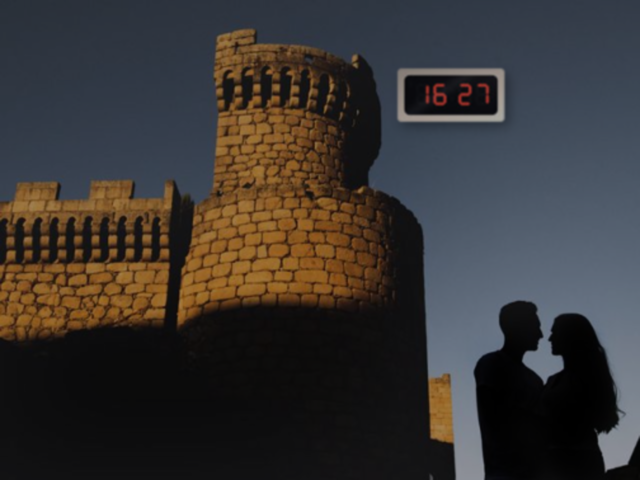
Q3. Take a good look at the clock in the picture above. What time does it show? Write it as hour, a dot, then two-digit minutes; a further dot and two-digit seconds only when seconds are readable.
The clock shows 16.27
